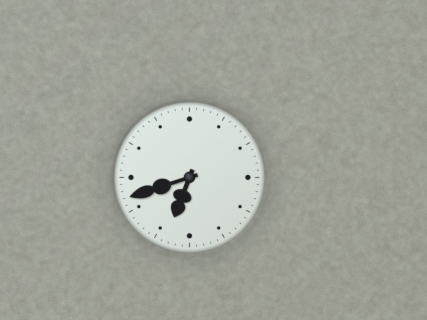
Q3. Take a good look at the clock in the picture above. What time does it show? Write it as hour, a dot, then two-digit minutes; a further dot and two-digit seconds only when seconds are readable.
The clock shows 6.42
